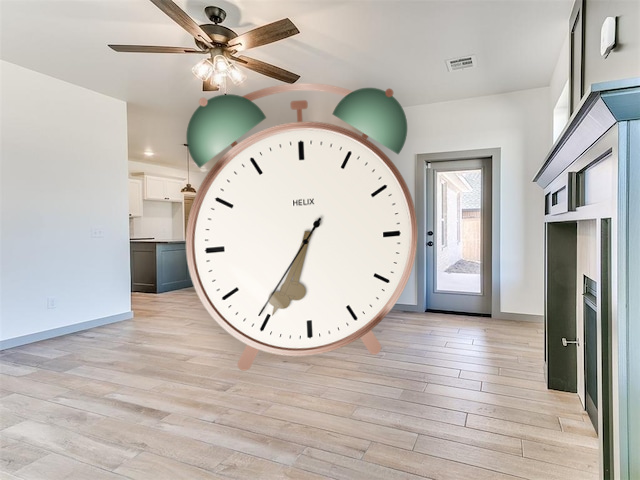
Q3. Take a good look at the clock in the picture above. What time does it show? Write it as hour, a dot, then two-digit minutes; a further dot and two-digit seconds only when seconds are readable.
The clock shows 6.34.36
